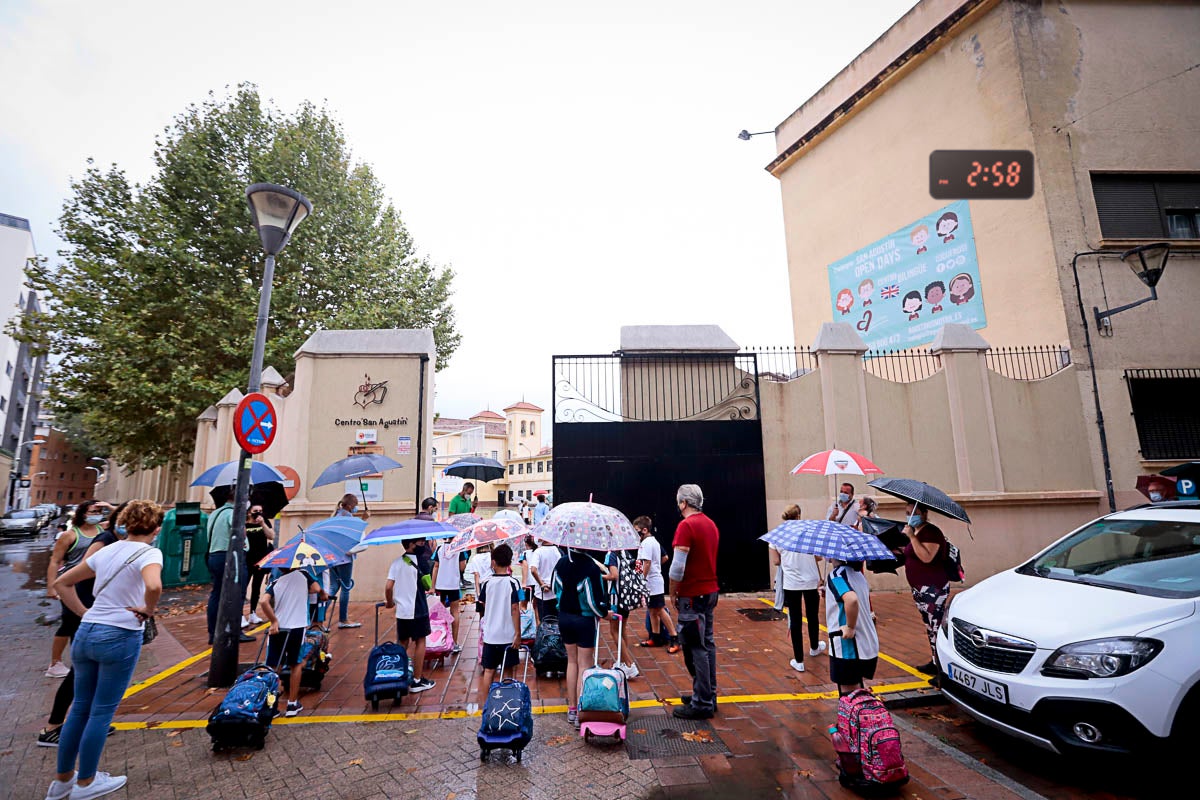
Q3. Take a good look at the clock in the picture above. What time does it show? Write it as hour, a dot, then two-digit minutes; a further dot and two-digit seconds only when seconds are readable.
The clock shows 2.58
